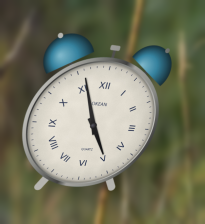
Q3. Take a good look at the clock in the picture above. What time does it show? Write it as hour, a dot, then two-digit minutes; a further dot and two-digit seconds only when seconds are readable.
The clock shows 4.56
